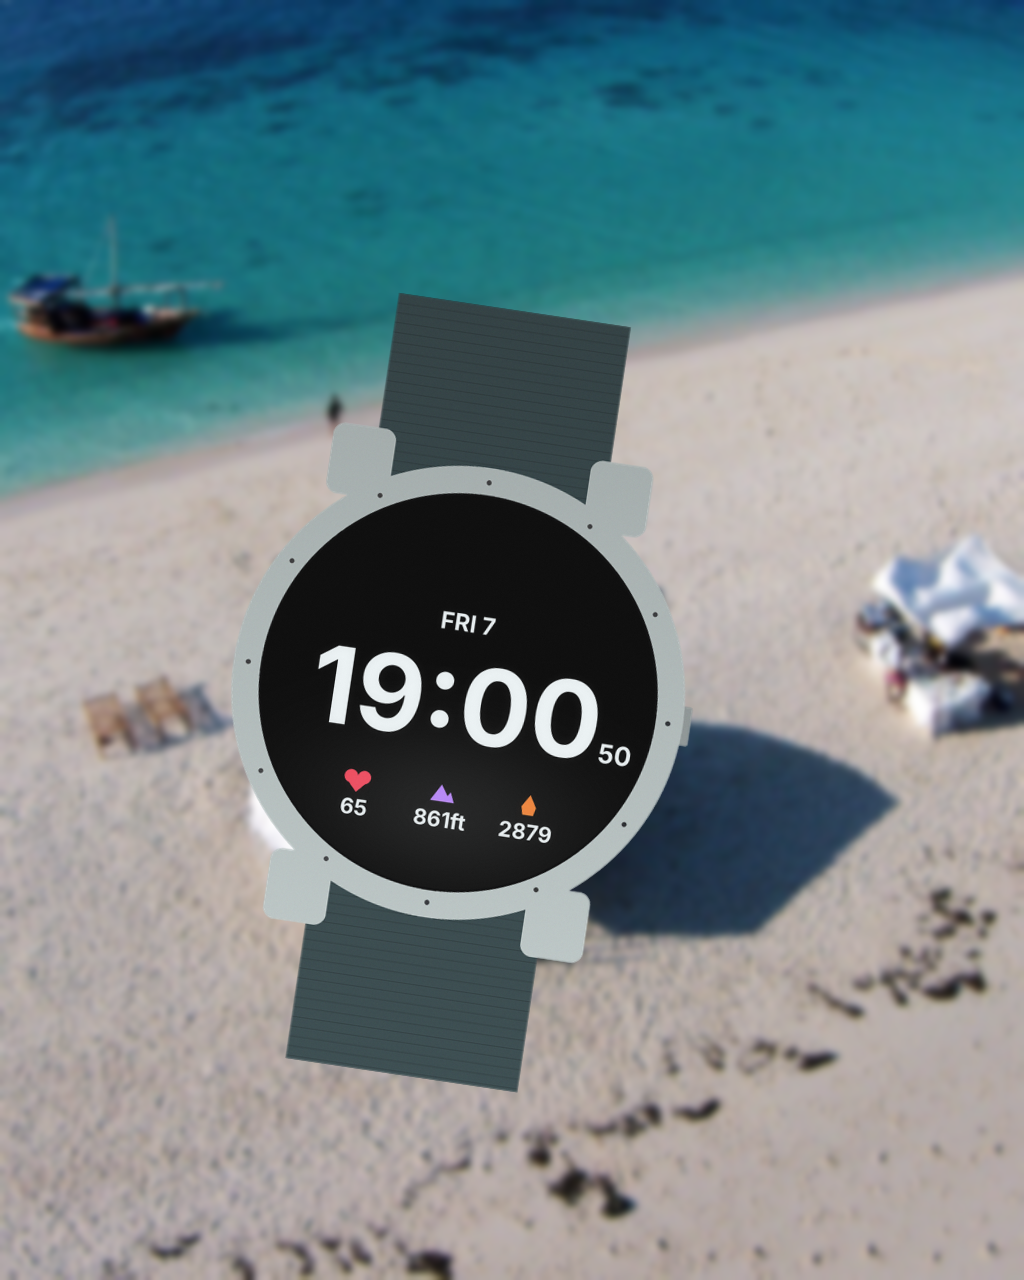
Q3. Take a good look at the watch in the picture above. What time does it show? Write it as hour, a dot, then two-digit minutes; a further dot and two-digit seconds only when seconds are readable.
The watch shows 19.00.50
